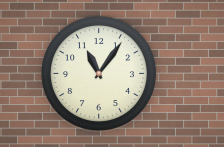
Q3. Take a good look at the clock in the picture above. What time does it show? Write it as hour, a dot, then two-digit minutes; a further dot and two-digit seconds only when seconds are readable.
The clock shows 11.06
